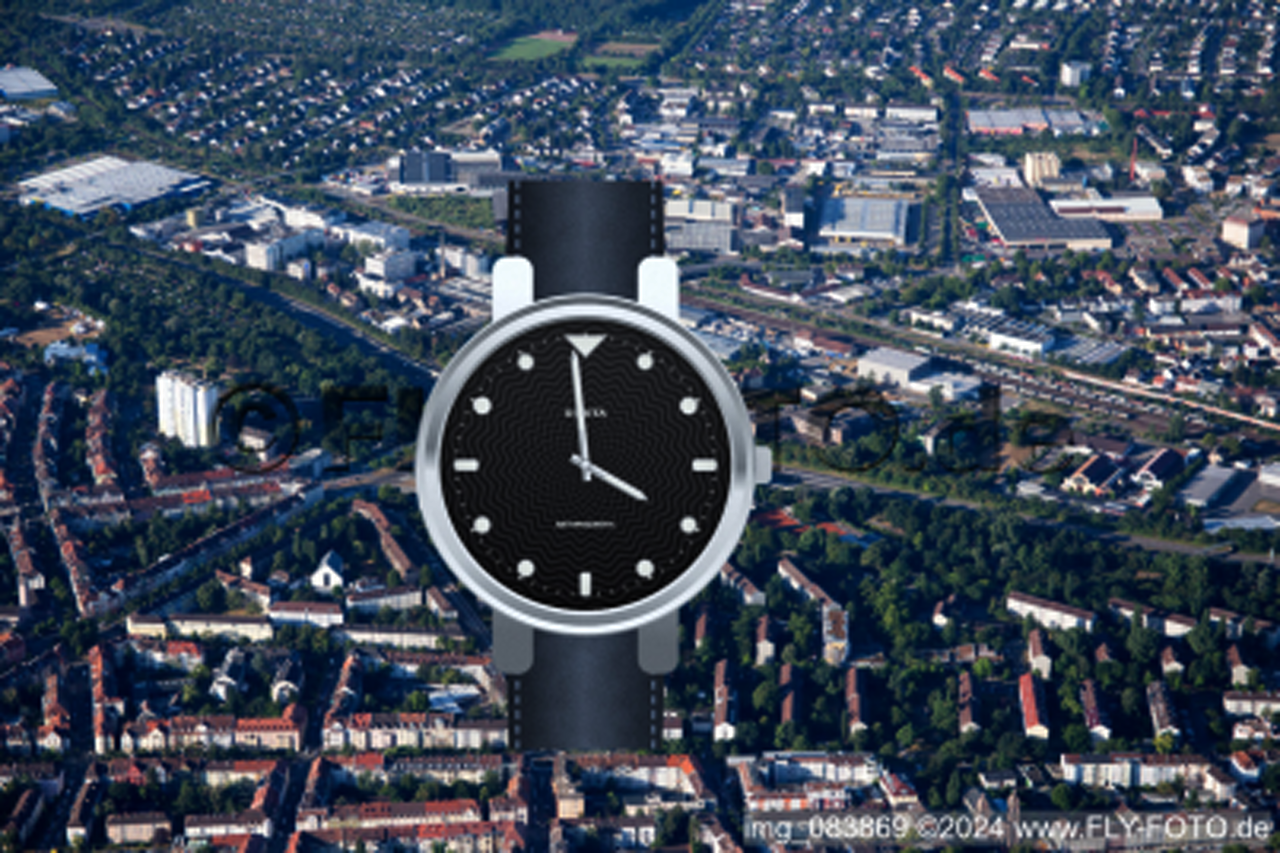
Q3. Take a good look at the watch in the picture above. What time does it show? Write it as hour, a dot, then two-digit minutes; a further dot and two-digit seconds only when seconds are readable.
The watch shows 3.59
